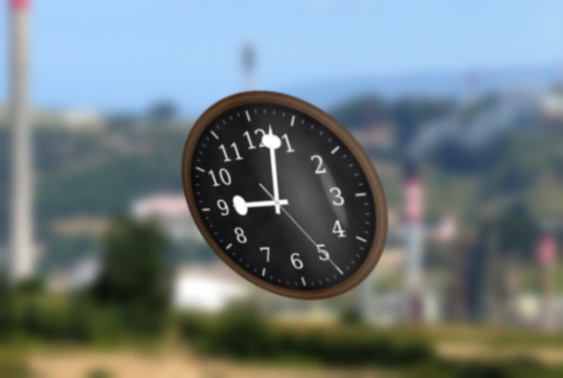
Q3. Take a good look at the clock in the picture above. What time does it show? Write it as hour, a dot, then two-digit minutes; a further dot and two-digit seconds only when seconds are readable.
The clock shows 9.02.25
